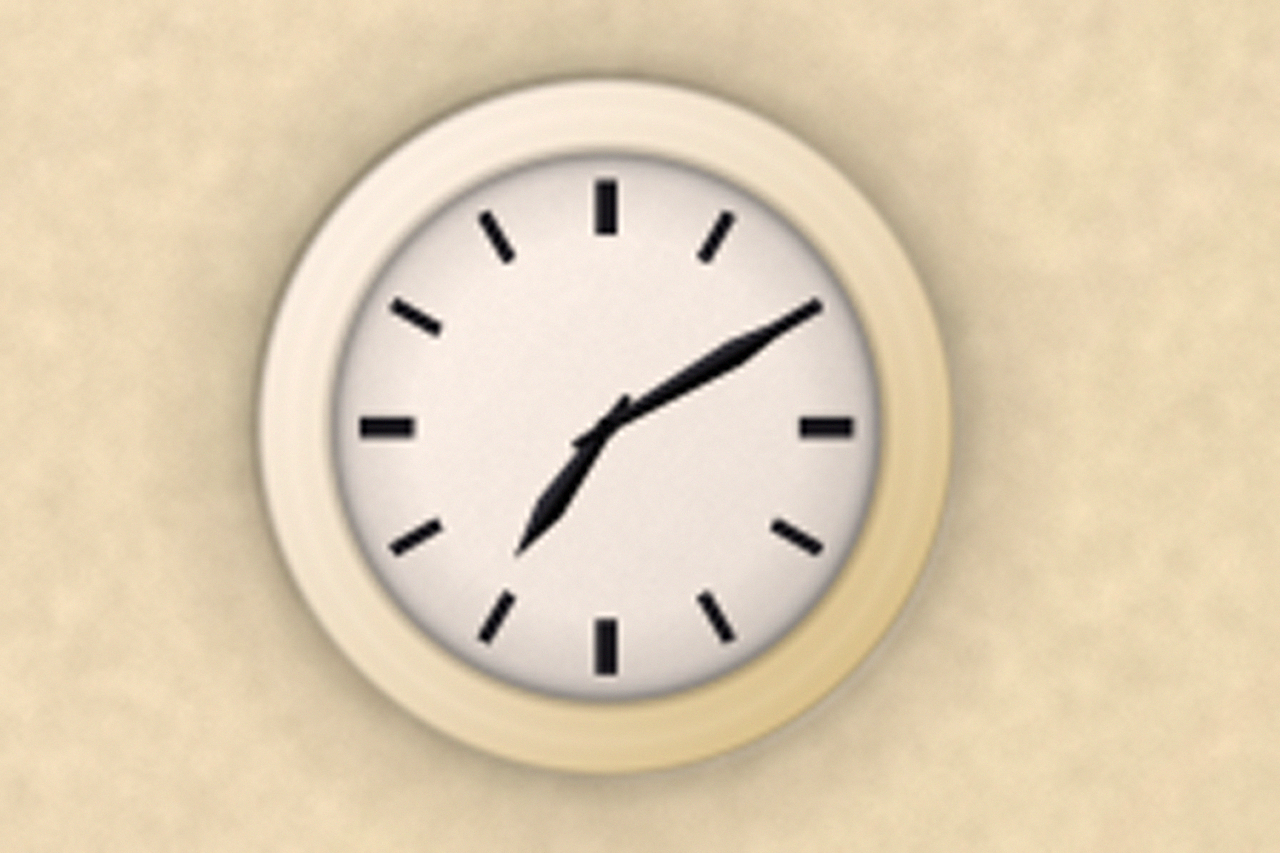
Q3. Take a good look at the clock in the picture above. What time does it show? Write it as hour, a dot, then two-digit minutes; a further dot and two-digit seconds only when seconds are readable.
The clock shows 7.10
